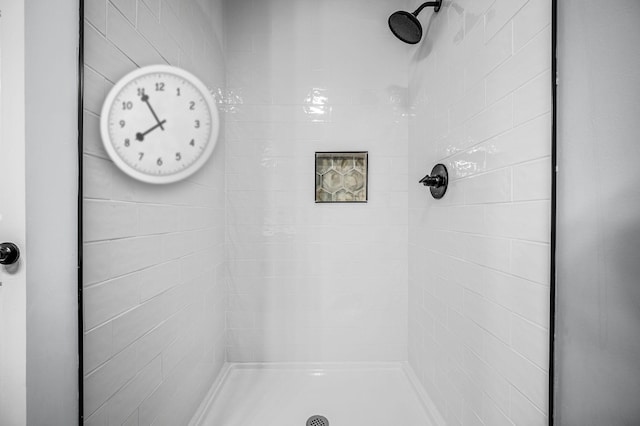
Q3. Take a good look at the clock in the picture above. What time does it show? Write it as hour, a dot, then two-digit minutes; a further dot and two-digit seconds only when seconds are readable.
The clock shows 7.55
